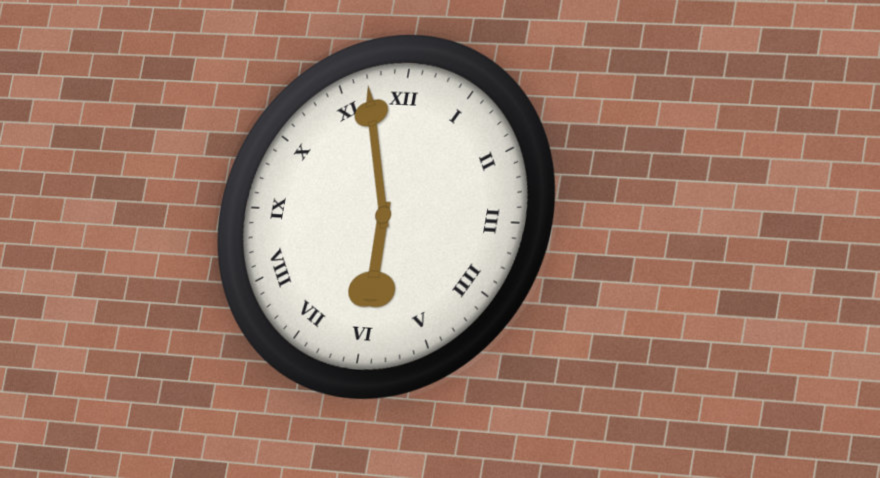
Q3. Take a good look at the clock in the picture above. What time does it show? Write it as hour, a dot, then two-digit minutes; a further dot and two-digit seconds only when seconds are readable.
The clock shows 5.57
